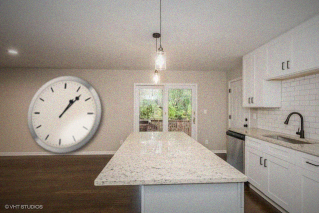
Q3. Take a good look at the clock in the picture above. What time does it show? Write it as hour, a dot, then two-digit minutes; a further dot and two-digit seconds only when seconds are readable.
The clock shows 1.07
